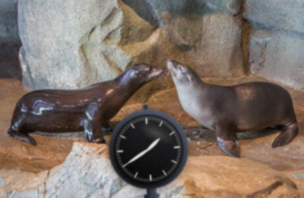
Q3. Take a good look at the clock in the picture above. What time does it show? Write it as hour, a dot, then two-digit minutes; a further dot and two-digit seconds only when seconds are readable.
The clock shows 1.40
